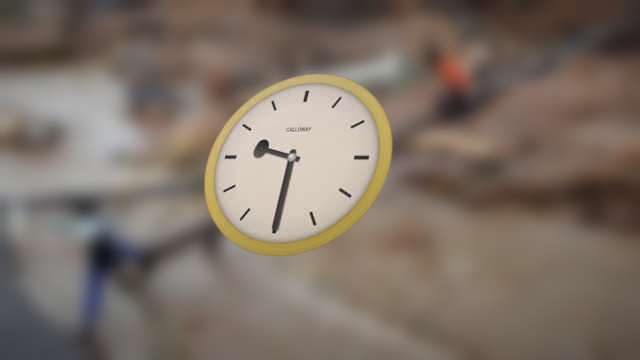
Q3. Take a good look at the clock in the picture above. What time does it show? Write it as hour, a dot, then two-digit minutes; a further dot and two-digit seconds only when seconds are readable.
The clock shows 9.30
